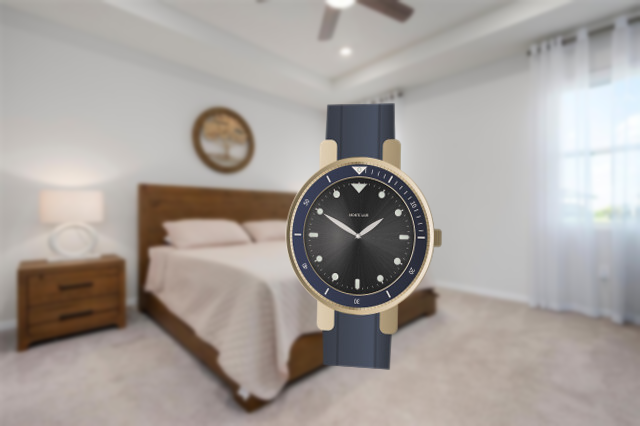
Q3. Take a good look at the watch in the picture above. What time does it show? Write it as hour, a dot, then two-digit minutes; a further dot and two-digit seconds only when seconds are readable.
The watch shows 1.50
